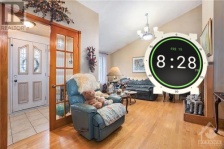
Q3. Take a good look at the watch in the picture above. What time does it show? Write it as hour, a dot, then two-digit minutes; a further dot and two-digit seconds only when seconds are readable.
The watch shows 8.28
